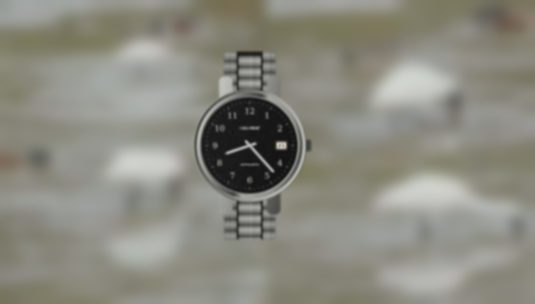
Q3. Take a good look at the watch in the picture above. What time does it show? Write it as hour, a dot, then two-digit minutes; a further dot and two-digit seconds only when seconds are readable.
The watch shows 8.23
